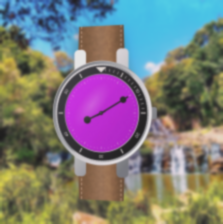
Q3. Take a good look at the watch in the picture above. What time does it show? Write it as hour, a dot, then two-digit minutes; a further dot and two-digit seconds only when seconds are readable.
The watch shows 8.10
